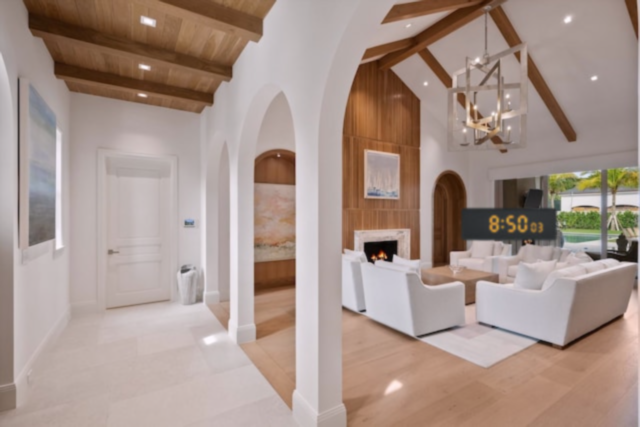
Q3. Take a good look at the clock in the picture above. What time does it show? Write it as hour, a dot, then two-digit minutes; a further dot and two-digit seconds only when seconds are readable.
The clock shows 8.50
